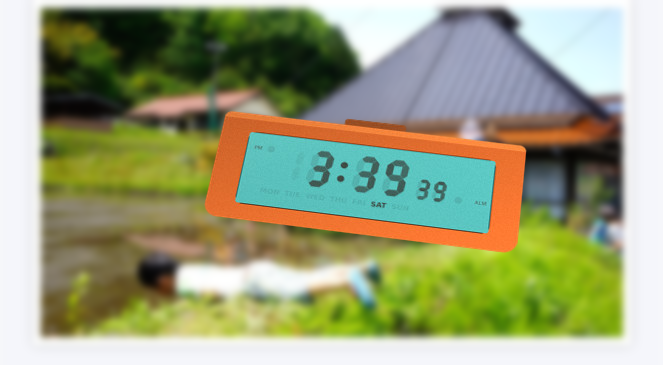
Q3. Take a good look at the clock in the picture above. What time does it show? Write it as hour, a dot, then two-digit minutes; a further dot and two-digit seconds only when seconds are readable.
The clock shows 3.39.39
